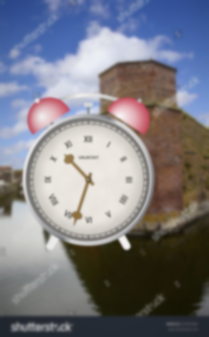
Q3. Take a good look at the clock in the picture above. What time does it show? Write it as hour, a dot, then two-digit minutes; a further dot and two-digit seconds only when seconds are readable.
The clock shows 10.33
